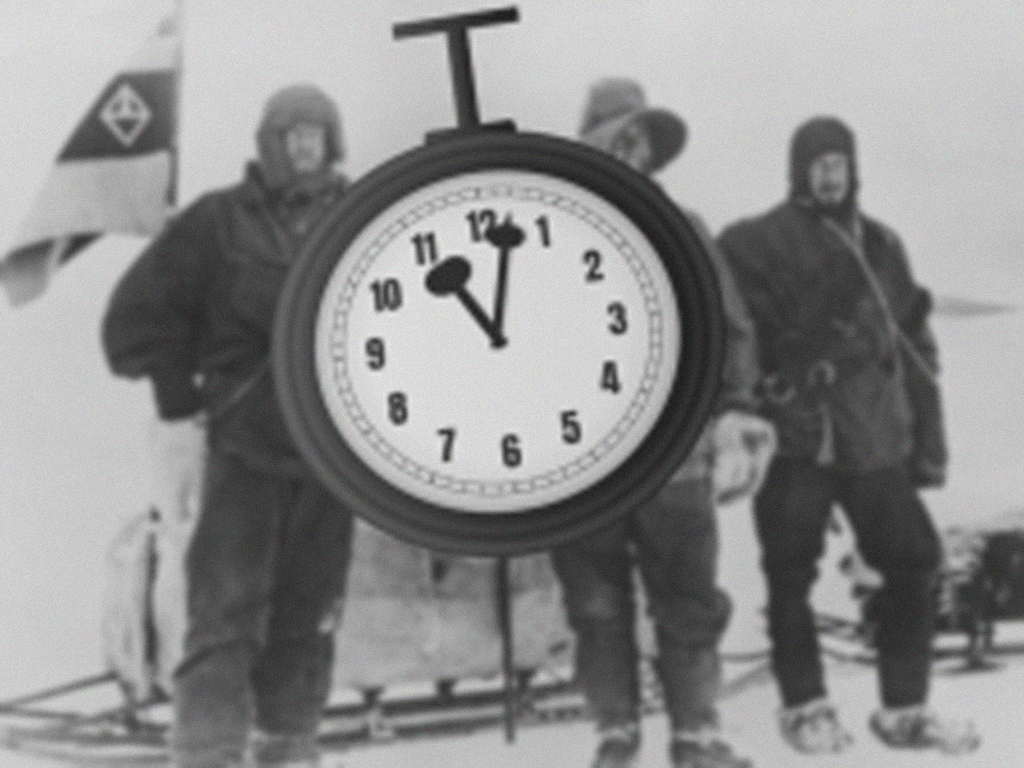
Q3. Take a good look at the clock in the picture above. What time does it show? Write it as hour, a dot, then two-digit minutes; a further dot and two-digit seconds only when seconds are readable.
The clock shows 11.02
